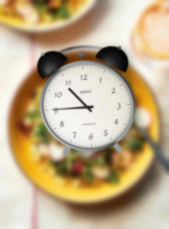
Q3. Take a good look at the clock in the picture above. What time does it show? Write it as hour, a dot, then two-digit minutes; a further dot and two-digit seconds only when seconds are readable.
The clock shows 10.45
